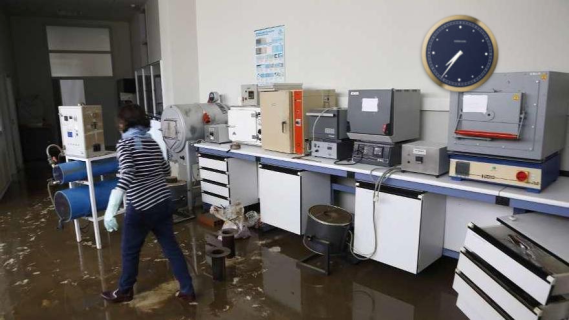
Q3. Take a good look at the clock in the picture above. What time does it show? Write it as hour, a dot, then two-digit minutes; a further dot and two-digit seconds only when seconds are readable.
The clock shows 7.36
